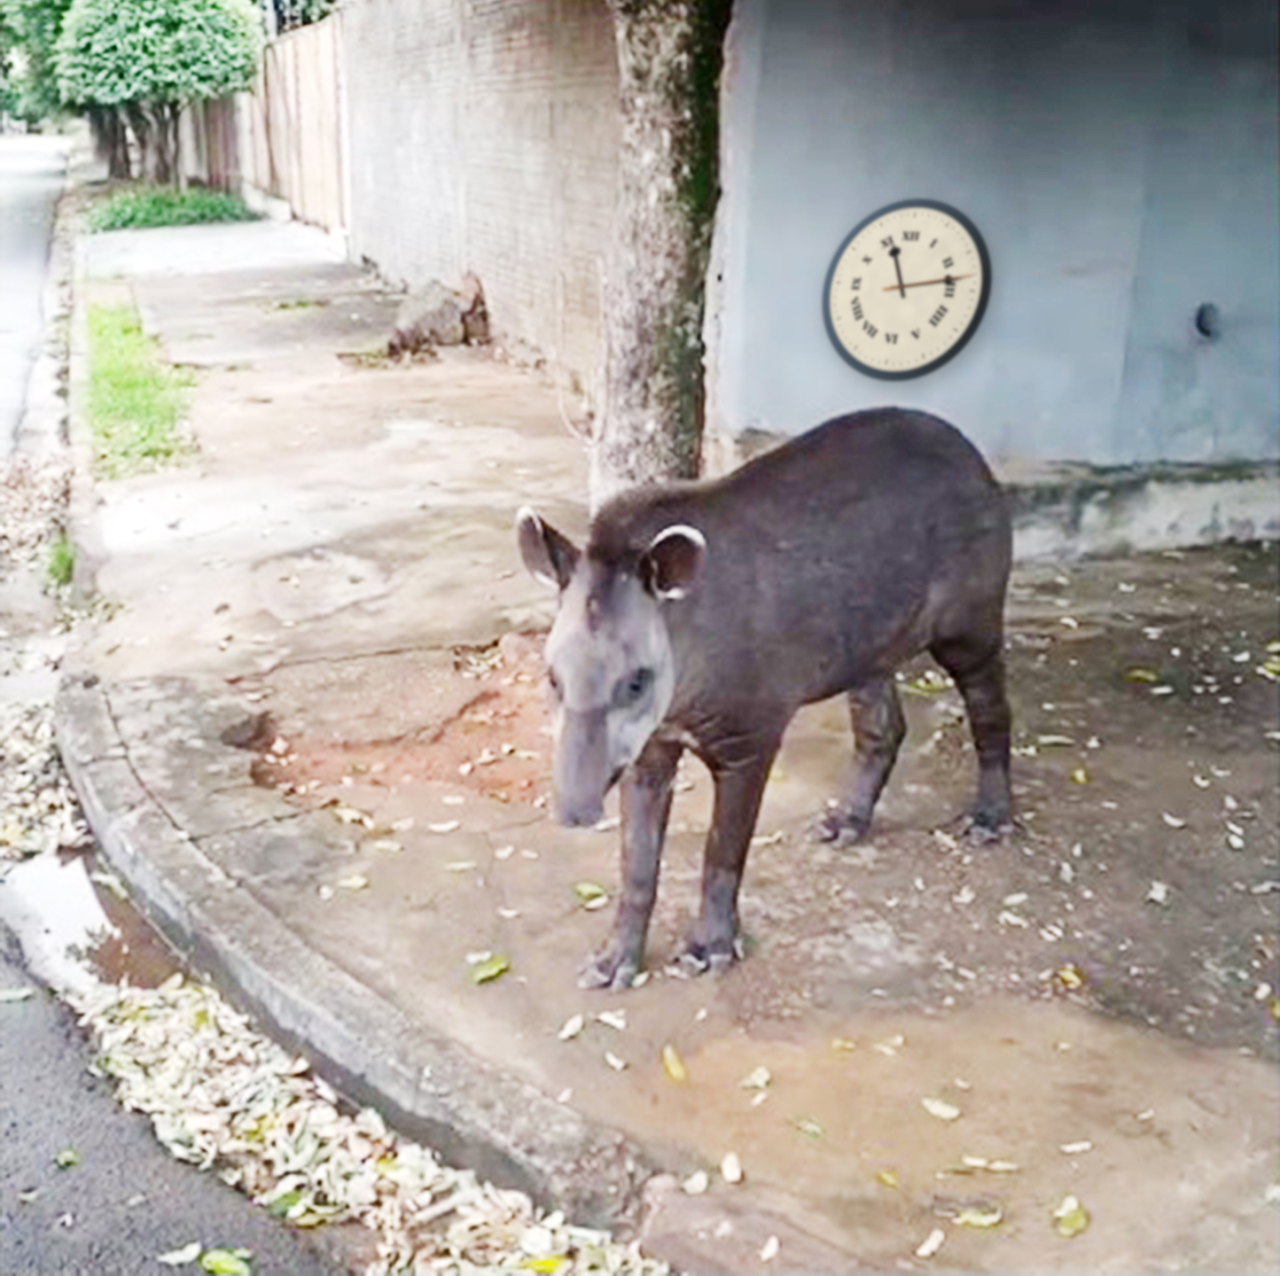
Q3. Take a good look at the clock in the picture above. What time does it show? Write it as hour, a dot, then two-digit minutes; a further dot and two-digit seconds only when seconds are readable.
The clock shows 11.13.13
